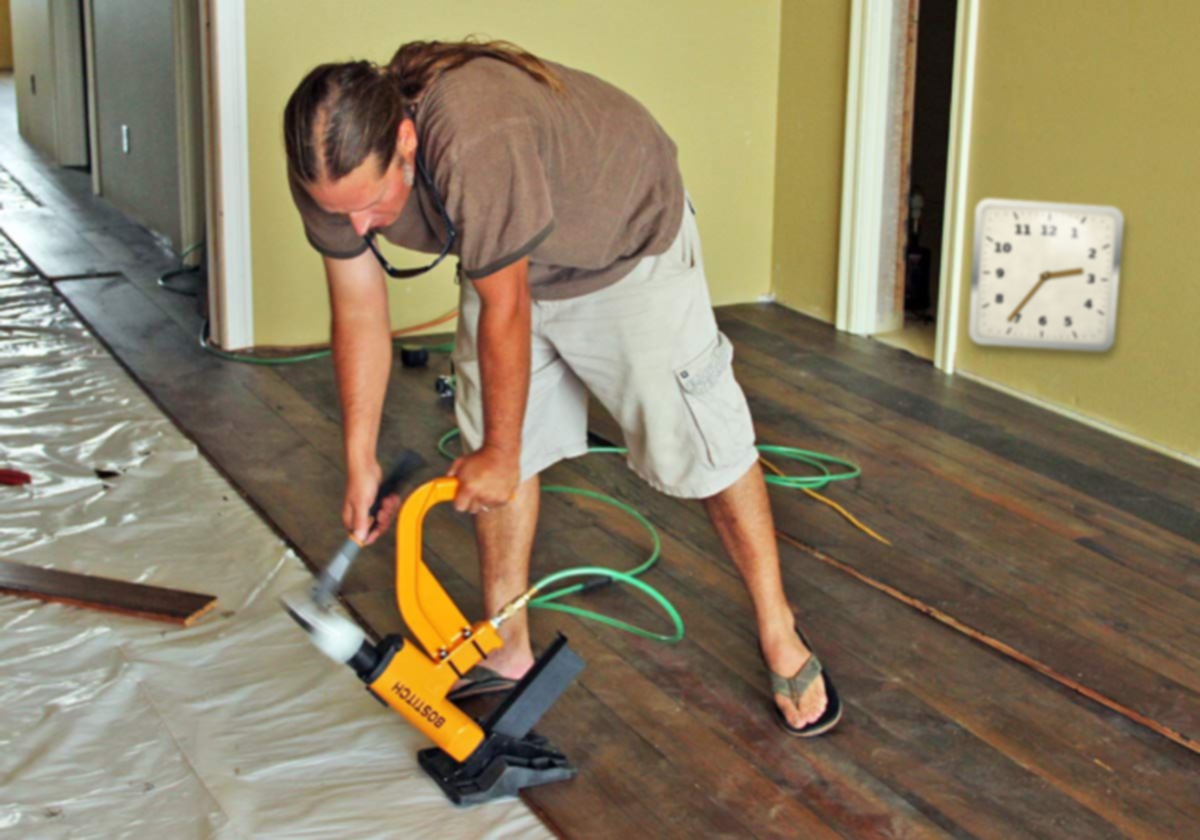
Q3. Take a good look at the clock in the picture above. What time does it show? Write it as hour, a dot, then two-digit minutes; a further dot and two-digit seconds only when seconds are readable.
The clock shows 2.36
